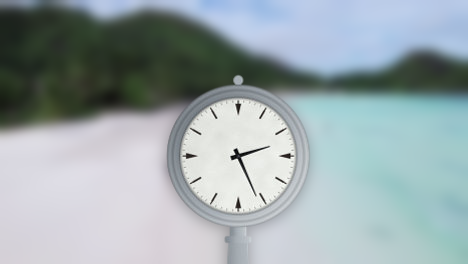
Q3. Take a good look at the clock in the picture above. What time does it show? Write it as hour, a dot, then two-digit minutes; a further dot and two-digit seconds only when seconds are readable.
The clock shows 2.26
